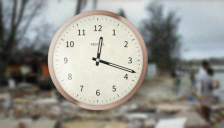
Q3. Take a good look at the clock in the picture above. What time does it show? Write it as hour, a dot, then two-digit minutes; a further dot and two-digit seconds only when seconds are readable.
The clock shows 12.18
